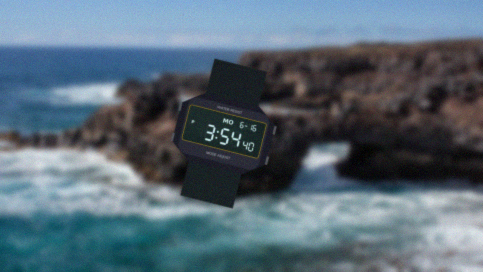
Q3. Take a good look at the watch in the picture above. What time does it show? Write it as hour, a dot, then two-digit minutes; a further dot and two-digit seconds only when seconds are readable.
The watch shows 3.54.40
